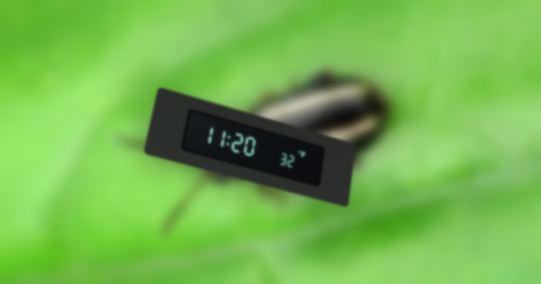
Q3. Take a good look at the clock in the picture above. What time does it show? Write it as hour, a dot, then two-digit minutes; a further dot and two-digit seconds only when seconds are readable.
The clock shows 11.20
